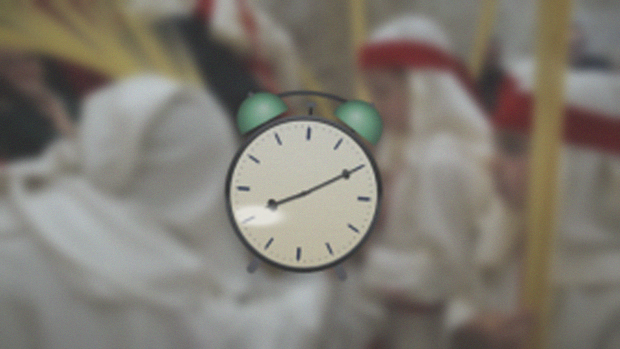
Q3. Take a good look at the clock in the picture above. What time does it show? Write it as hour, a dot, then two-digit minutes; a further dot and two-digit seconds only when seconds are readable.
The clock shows 8.10
